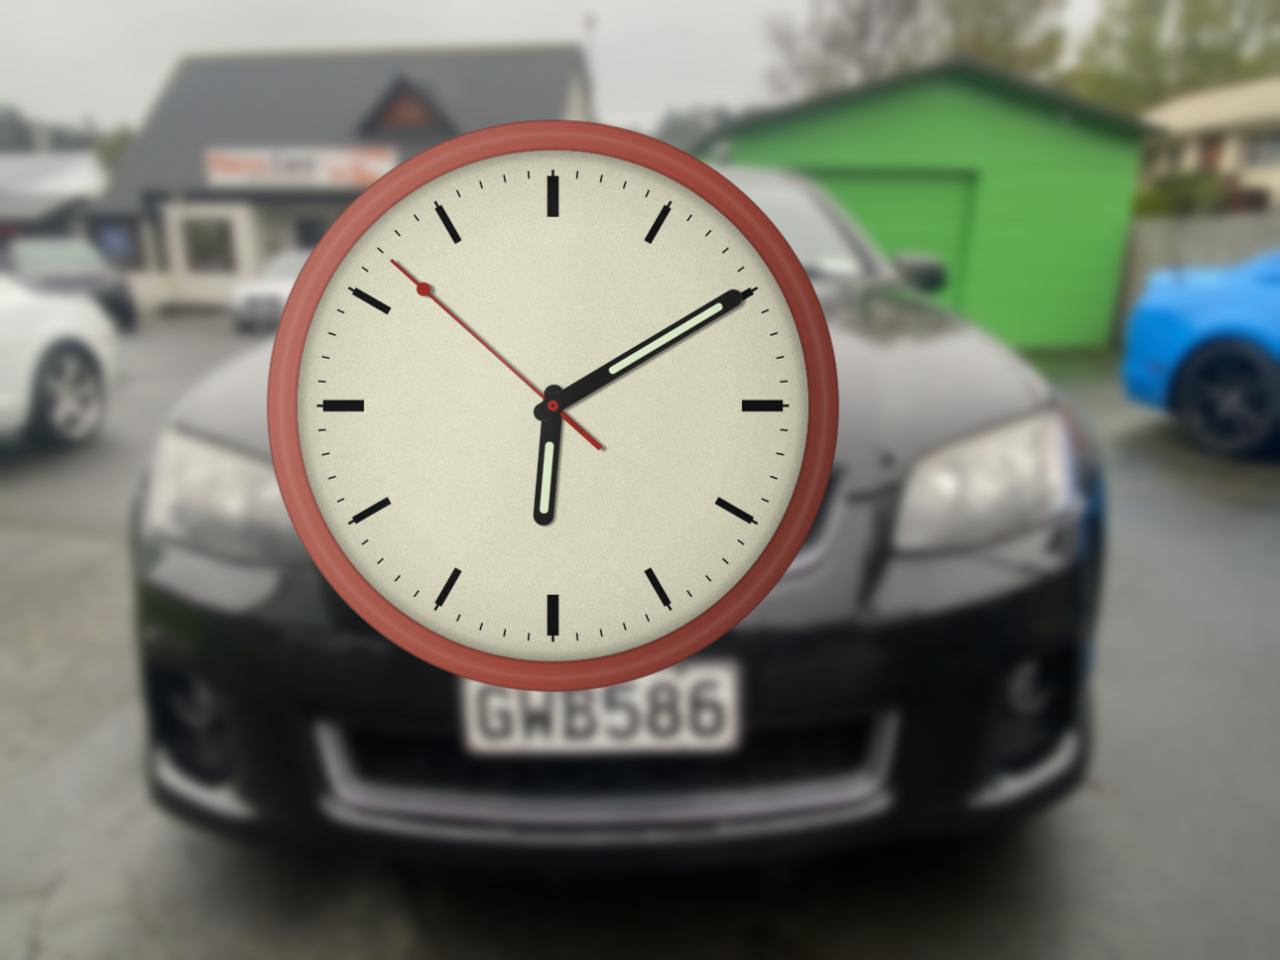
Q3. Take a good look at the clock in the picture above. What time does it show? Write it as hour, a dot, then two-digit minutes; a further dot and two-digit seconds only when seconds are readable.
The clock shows 6.09.52
